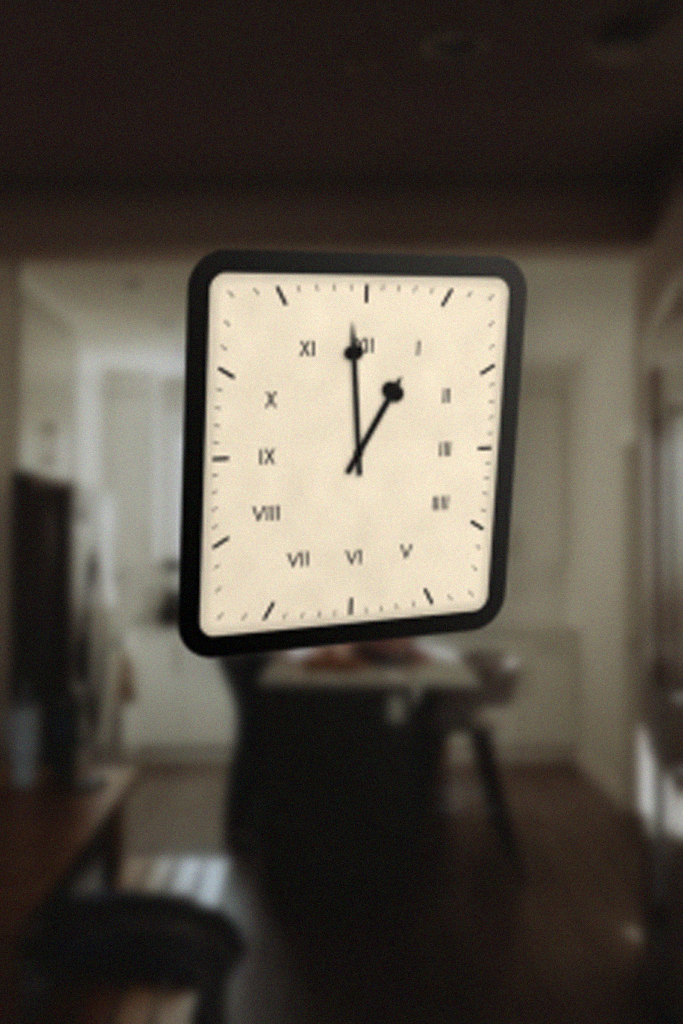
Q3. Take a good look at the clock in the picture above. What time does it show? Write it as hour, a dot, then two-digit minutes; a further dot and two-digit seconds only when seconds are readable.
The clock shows 12.59
